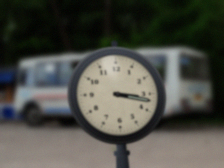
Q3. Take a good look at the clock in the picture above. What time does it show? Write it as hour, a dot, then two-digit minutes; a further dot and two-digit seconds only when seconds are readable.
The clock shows 3.17
